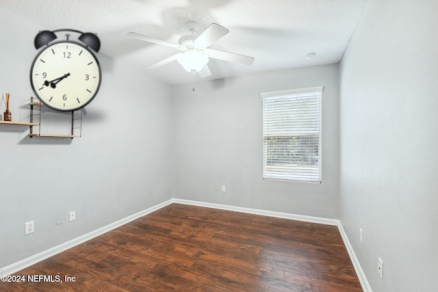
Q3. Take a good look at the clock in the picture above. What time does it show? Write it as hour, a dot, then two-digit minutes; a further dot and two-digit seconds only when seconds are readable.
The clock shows 7.41
